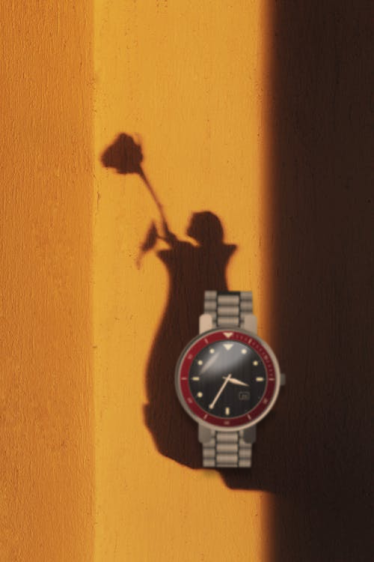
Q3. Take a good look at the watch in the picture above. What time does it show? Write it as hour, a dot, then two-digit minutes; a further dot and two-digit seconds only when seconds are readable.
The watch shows 3.35
